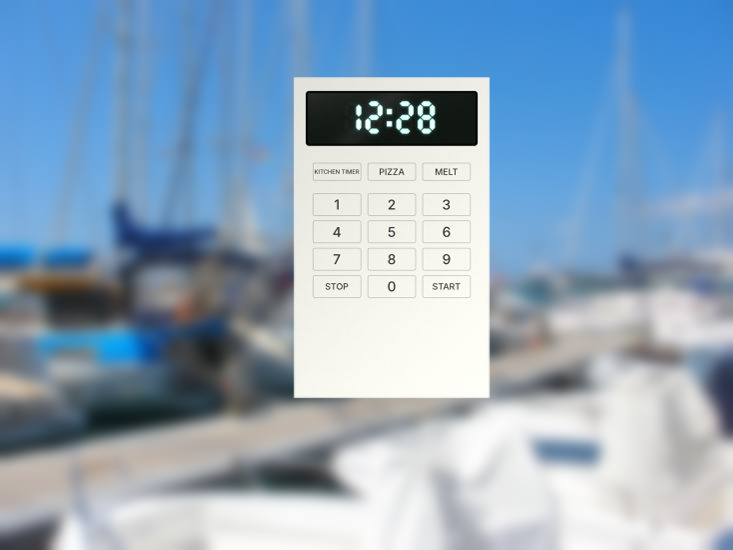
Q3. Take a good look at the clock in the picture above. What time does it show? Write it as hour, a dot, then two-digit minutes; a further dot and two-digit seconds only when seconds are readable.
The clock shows 12.28
